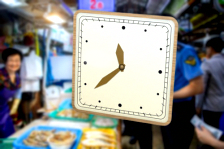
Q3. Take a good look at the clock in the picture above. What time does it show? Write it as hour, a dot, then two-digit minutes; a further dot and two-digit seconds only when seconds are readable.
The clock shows 11.38
